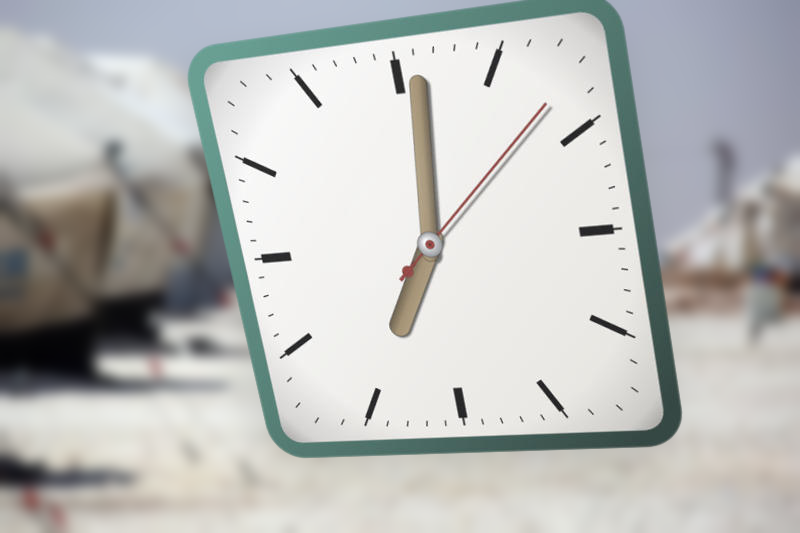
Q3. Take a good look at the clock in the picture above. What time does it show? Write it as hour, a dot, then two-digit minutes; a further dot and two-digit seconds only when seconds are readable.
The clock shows 7.01.08
